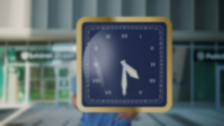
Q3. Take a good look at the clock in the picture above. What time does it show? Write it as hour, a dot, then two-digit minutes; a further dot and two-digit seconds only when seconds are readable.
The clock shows 4.30
